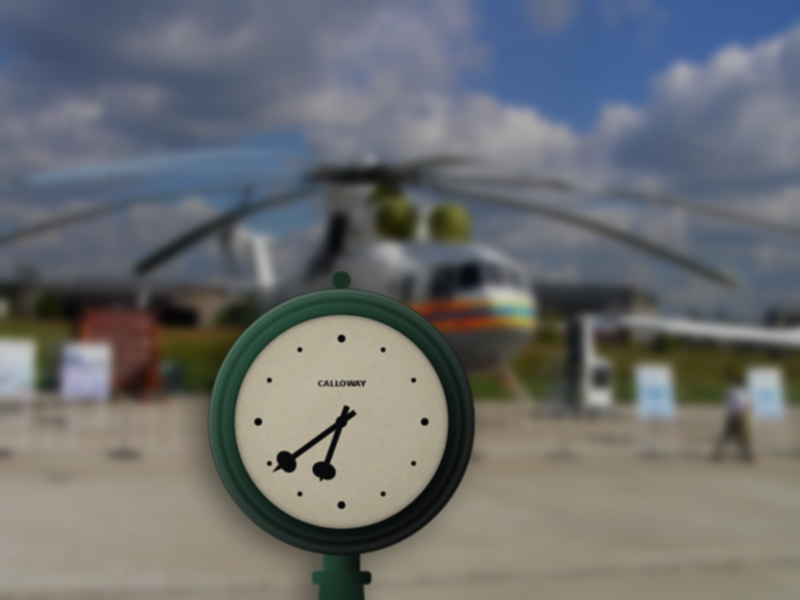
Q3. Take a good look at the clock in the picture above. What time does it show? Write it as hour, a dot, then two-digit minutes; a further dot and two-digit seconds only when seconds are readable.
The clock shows 6.39
